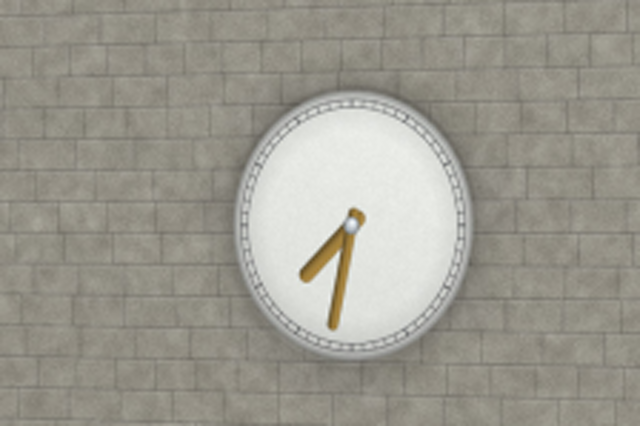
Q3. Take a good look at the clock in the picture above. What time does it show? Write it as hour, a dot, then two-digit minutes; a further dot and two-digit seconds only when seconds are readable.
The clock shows 7.32
